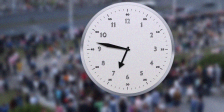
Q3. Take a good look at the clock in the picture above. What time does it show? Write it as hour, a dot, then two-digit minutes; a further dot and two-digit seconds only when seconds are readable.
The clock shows 6.47
